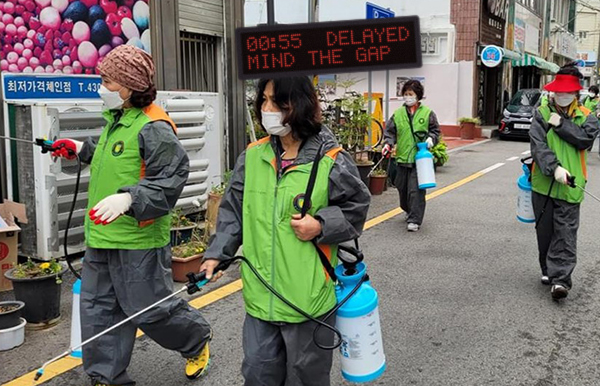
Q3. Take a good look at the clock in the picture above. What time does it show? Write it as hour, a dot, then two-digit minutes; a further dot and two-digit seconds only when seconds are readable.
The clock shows 0.55
